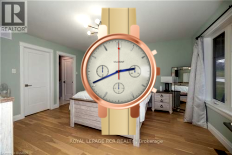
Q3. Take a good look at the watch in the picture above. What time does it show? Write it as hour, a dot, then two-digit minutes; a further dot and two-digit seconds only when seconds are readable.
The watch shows 2.41
